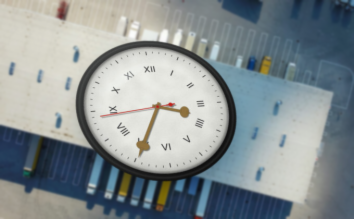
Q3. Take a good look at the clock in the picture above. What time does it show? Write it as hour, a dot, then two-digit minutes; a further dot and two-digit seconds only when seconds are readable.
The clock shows 3.34.44
